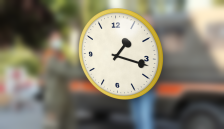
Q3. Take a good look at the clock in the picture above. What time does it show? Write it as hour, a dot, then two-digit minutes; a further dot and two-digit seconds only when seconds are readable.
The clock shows 1.17
